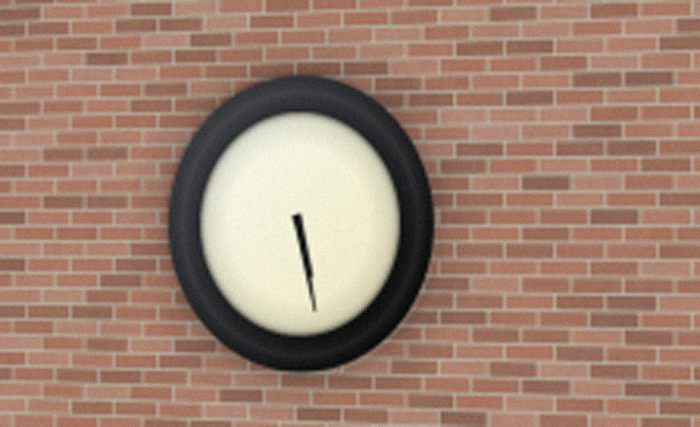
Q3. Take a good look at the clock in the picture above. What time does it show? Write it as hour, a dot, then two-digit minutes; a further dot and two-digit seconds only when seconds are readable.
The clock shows 5.28
